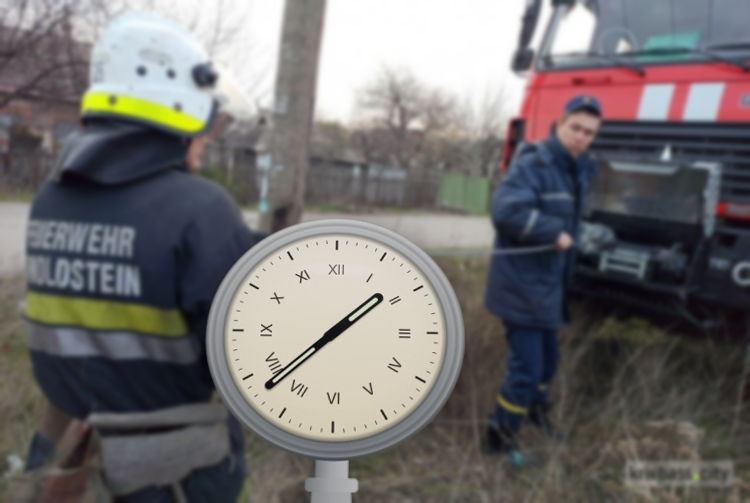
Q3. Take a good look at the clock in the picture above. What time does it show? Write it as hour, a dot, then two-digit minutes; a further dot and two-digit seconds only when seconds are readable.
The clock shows 1.38
